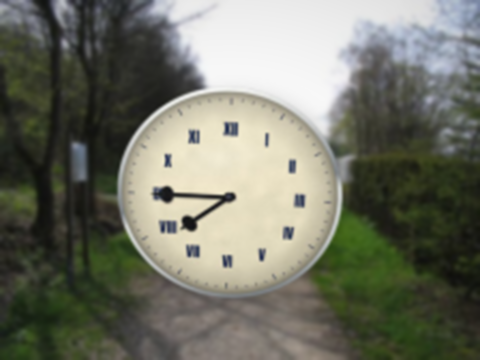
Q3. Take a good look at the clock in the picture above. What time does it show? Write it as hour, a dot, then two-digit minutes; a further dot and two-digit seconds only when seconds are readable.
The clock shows 7.45
